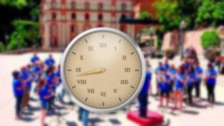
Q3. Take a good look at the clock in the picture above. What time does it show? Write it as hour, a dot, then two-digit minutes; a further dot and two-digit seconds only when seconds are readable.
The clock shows 8.43
